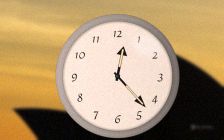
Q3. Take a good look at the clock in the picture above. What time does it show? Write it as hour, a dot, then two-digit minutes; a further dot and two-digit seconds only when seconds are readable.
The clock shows 12.23
